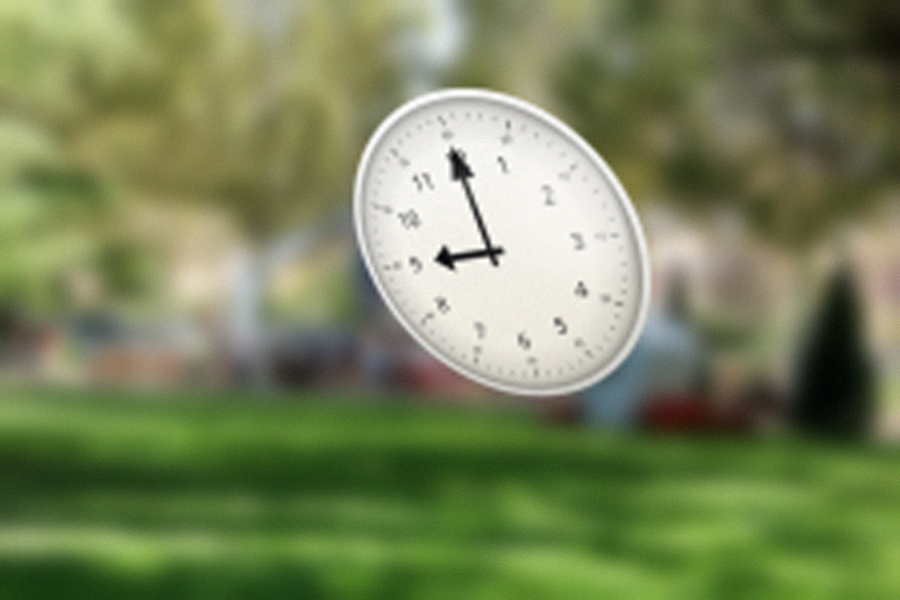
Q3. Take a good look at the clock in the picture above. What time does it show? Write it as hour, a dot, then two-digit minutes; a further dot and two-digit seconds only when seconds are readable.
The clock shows 9.00
